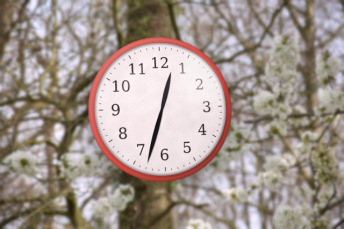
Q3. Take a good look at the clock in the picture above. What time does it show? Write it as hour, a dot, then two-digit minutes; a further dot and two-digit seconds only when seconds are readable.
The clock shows 12.33
